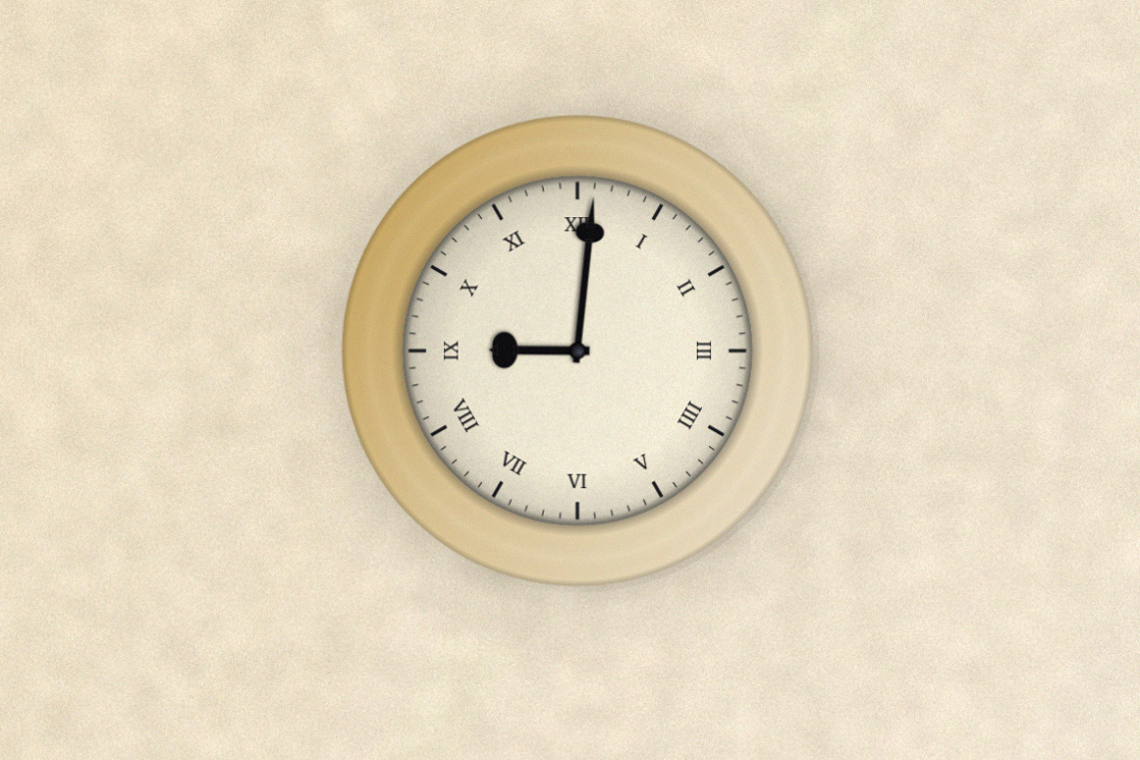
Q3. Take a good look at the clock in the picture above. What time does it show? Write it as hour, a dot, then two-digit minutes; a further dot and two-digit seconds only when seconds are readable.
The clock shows 9.01
